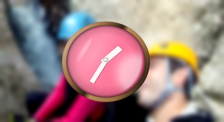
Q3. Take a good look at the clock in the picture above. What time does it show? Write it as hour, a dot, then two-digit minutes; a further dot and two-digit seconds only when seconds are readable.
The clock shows 1.35
